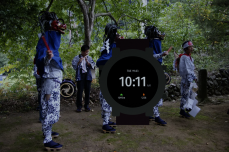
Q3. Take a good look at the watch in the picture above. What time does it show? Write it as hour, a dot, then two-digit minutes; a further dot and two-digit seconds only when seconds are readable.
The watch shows 10.11
